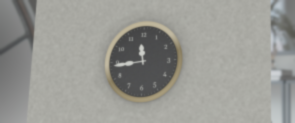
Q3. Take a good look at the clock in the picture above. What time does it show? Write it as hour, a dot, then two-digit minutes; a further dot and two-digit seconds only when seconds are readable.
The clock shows 11.44
